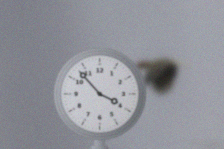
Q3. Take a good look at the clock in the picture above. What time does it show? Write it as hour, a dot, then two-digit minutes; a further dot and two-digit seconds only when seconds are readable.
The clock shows 3.53
